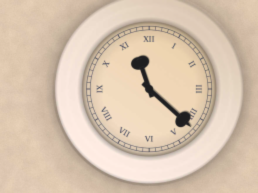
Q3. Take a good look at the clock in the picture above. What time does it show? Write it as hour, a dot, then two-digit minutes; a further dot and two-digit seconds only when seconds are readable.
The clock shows 11.22
